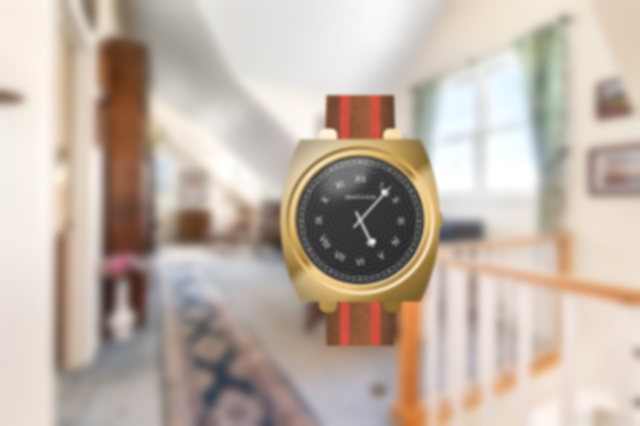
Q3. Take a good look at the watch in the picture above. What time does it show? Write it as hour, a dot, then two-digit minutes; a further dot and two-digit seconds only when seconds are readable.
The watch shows 5.07
